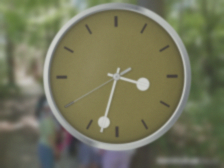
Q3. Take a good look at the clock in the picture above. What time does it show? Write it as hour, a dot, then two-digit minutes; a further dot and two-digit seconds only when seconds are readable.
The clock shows 3.32.40
